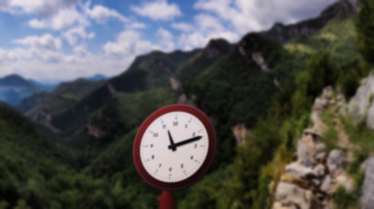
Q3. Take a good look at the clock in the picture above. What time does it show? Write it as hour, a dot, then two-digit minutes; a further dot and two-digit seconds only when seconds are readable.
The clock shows 11.12
